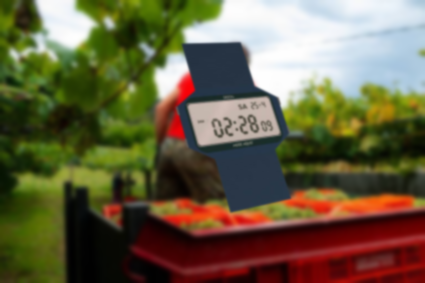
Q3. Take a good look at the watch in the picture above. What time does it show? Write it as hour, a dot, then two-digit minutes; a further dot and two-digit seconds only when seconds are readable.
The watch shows 2.28
